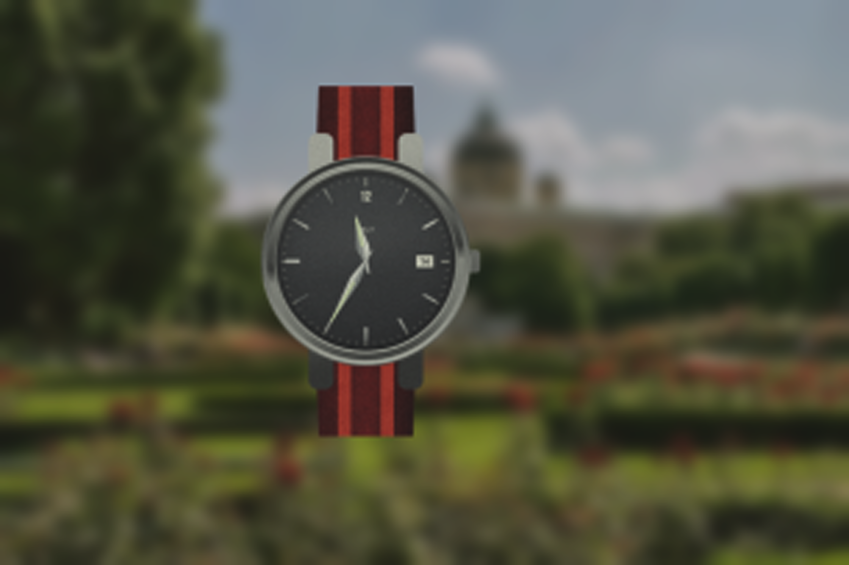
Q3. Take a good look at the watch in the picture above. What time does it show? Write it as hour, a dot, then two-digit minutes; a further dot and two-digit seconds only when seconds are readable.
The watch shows 11.35
